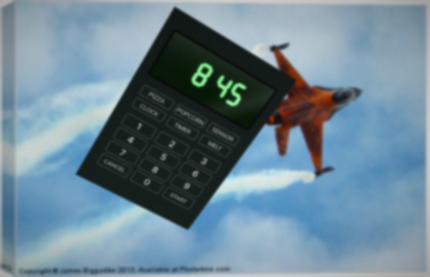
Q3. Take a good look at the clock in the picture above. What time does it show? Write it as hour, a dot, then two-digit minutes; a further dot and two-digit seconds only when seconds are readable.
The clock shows 8.45
